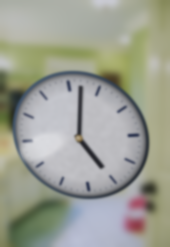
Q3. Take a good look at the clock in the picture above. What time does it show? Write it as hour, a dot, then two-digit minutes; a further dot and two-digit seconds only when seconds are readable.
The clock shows 5.02
